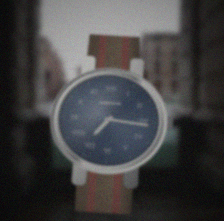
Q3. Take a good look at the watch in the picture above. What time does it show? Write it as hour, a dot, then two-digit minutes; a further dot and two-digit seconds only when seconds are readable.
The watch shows 7.16
